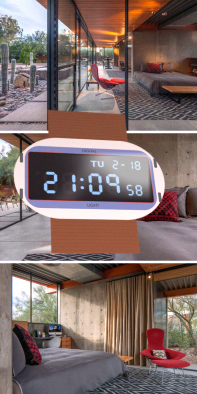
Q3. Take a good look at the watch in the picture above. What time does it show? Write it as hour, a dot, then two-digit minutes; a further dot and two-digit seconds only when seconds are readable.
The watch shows 21.09.58
